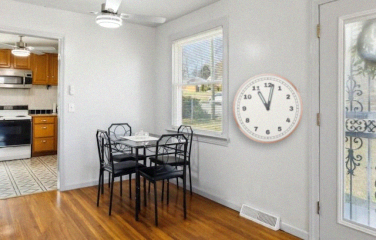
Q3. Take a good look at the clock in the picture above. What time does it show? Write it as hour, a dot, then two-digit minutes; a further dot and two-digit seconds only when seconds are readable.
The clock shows 11.02
